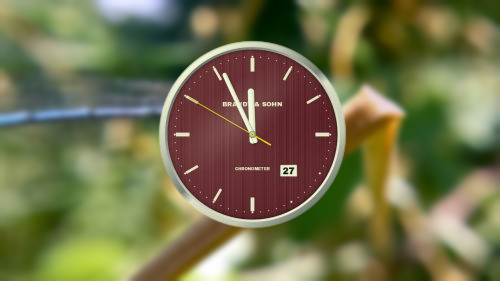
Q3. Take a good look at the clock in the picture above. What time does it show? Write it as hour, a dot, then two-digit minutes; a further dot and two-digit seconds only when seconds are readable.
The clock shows 11.55.50
